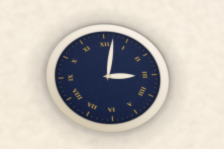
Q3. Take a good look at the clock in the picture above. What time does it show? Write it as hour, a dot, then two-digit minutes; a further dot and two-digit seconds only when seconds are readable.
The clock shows 3.02
